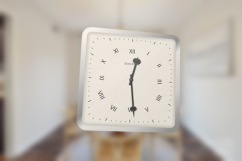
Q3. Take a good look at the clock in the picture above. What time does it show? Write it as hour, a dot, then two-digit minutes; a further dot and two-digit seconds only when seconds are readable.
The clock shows 12.29
